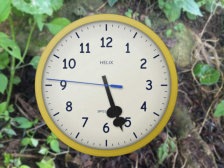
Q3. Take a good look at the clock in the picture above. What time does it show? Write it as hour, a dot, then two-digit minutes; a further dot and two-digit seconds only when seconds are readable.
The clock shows 5.26.46
